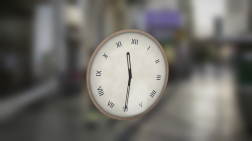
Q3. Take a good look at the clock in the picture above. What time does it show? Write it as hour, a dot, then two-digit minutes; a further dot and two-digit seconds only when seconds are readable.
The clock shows 11.30
